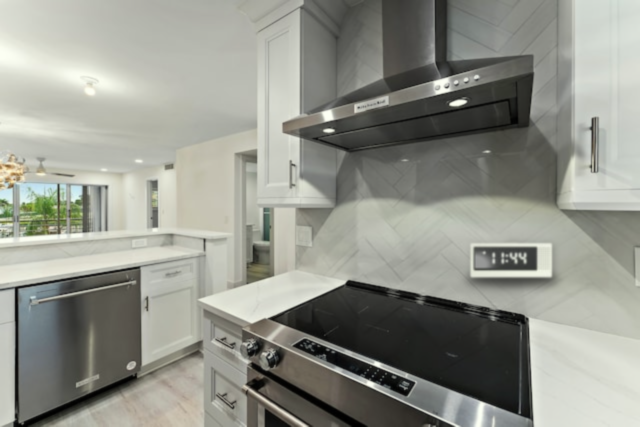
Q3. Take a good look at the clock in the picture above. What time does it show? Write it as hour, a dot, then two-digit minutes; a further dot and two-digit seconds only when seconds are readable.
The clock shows 11.44
